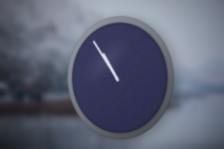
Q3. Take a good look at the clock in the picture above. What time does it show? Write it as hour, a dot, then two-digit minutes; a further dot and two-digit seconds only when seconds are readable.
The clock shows 10.54
